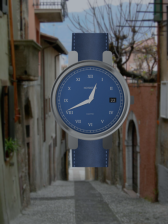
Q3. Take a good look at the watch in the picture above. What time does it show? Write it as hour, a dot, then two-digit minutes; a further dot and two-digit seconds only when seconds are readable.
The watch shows 12.41
